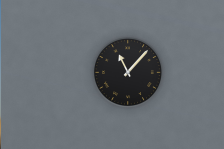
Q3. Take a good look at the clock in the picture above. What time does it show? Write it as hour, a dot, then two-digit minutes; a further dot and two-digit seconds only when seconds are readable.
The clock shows 11.07
